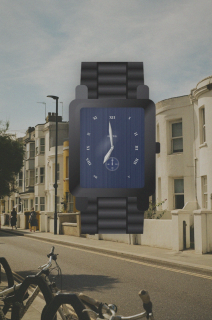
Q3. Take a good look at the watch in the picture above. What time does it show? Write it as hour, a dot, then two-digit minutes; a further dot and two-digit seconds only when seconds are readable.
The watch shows 6.59
